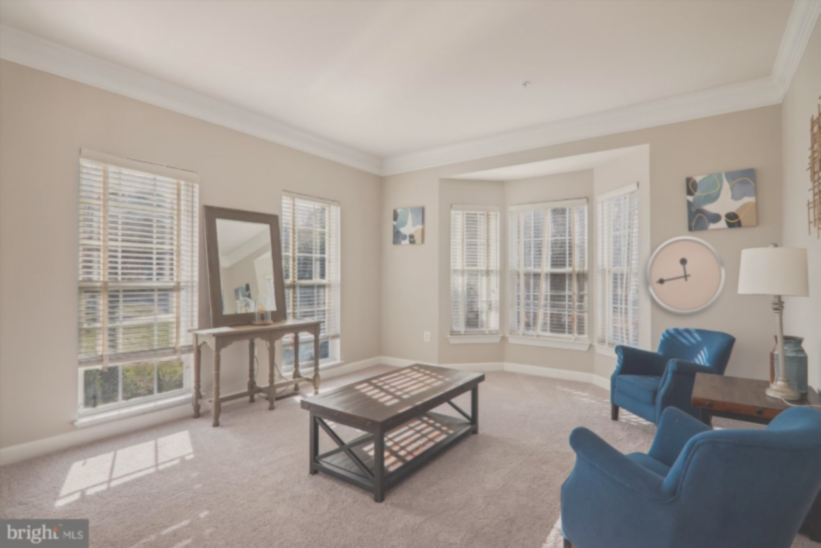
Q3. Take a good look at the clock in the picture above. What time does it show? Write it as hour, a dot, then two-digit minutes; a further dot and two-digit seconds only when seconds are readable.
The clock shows 11.43
